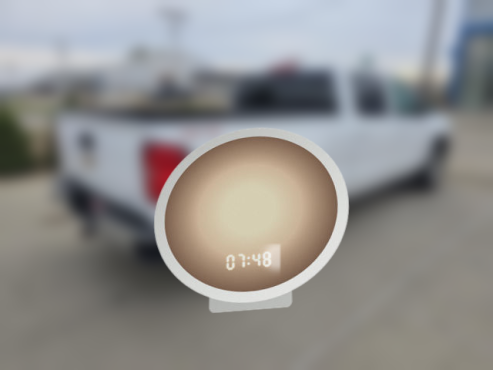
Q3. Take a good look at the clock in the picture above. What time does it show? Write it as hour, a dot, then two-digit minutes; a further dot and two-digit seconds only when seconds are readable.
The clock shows 7.48
